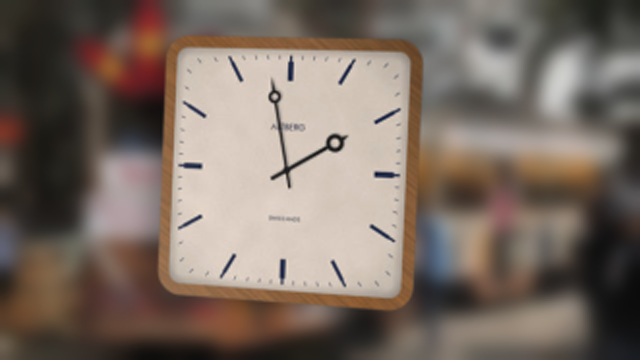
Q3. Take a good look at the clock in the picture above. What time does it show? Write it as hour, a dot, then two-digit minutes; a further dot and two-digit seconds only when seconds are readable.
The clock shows 1.58
